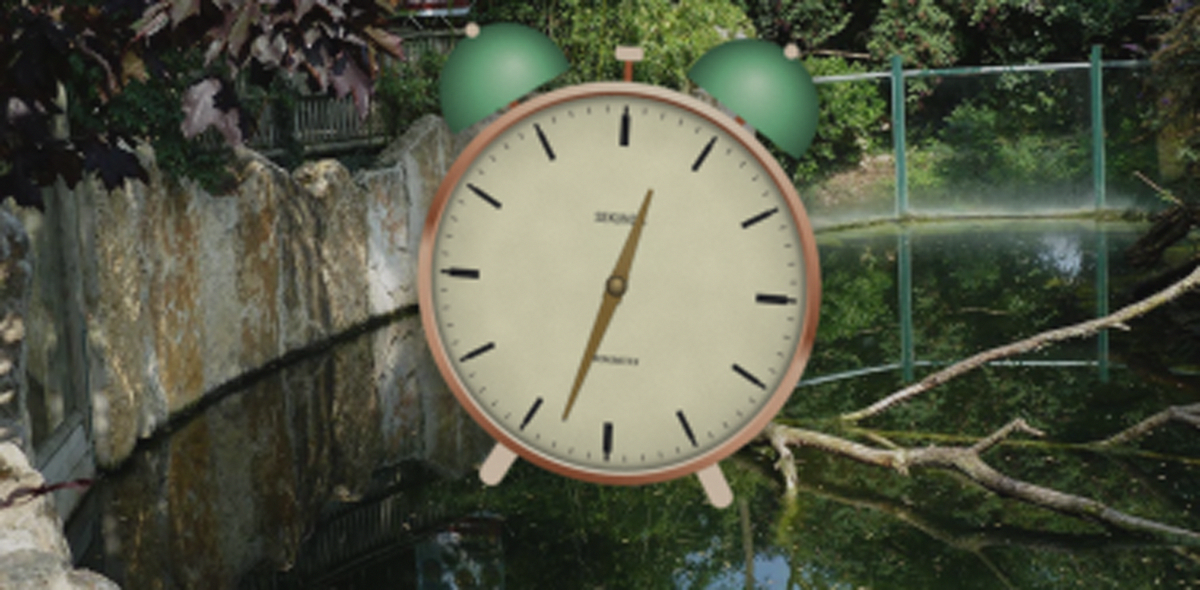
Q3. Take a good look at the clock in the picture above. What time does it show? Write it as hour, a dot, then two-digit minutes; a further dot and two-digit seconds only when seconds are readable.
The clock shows 12.33
